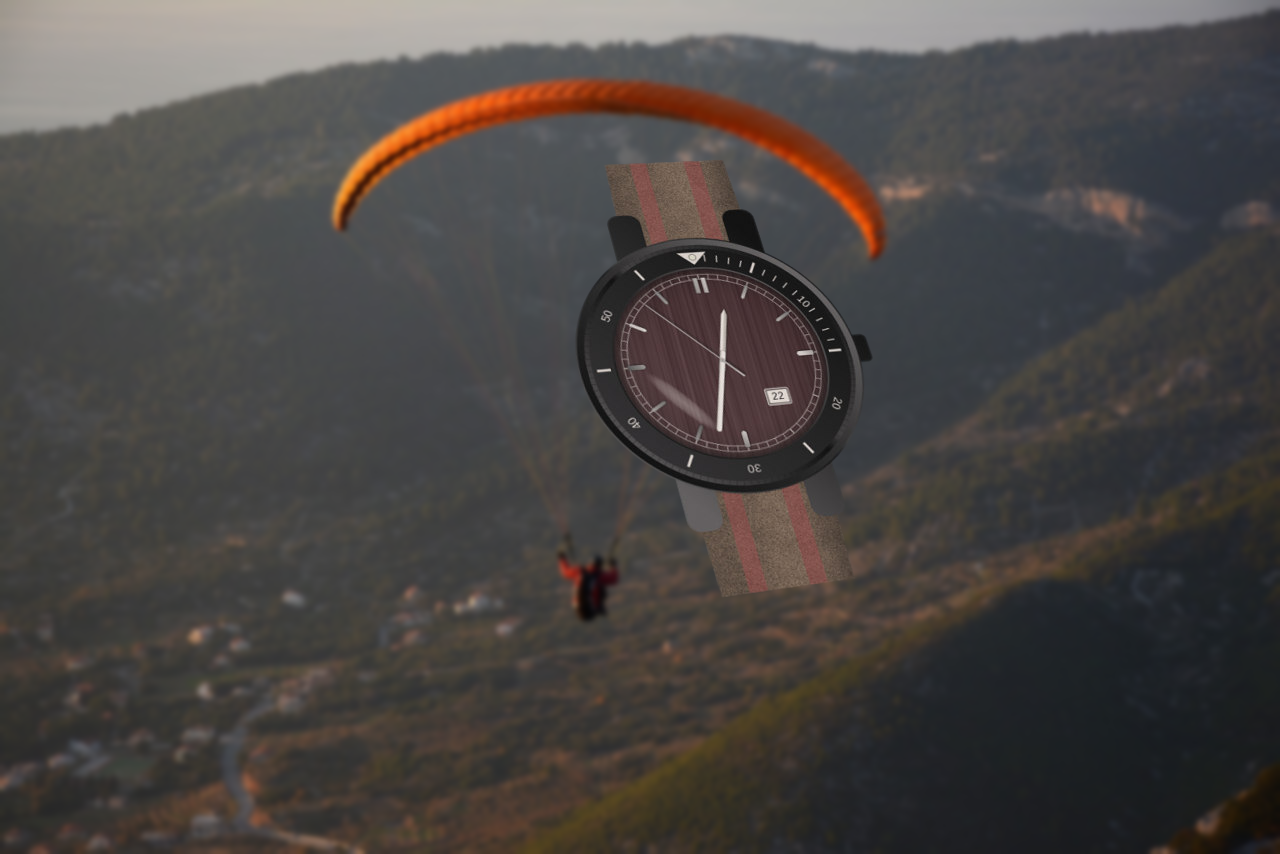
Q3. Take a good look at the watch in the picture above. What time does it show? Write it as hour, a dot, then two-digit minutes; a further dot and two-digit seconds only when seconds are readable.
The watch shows 12.32.53
